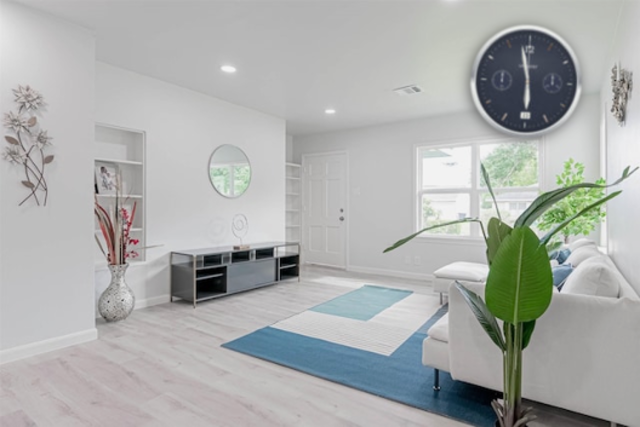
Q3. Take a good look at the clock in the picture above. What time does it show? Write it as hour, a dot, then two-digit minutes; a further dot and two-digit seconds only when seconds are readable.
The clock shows 5.58
